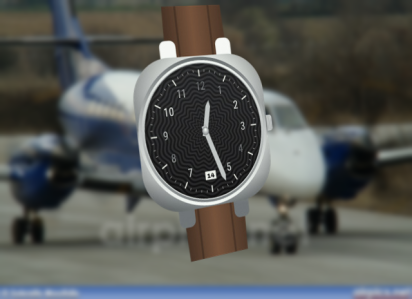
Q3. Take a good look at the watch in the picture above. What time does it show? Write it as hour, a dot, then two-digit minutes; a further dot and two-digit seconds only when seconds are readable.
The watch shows 12.27
